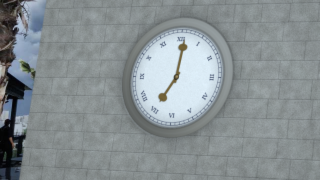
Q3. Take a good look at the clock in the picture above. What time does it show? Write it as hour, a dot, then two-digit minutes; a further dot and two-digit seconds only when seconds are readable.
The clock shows 7.01
